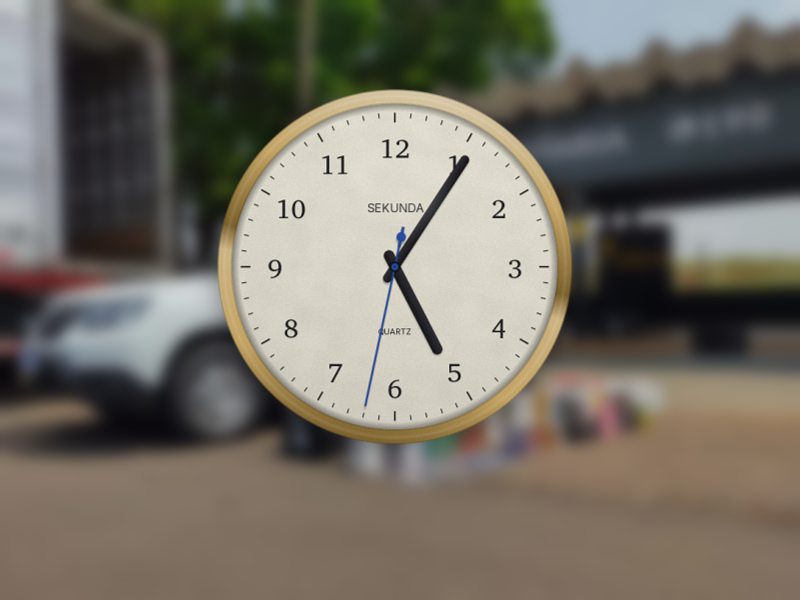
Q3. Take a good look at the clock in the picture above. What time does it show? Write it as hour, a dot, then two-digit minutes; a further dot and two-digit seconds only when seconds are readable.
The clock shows 5.05.32
